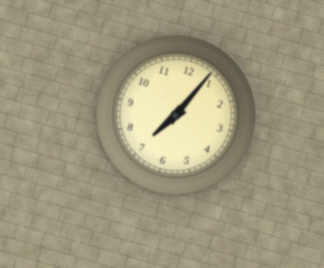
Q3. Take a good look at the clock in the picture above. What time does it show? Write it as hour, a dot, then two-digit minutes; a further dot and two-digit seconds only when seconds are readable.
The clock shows 7.04
